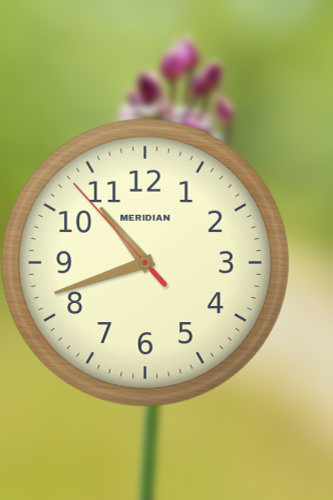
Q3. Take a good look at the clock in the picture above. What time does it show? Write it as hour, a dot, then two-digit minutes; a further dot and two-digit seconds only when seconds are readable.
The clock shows 10.41.53
